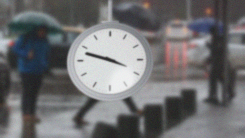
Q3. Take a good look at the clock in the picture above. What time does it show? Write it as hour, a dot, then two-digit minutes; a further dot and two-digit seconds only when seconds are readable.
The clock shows 3.48
